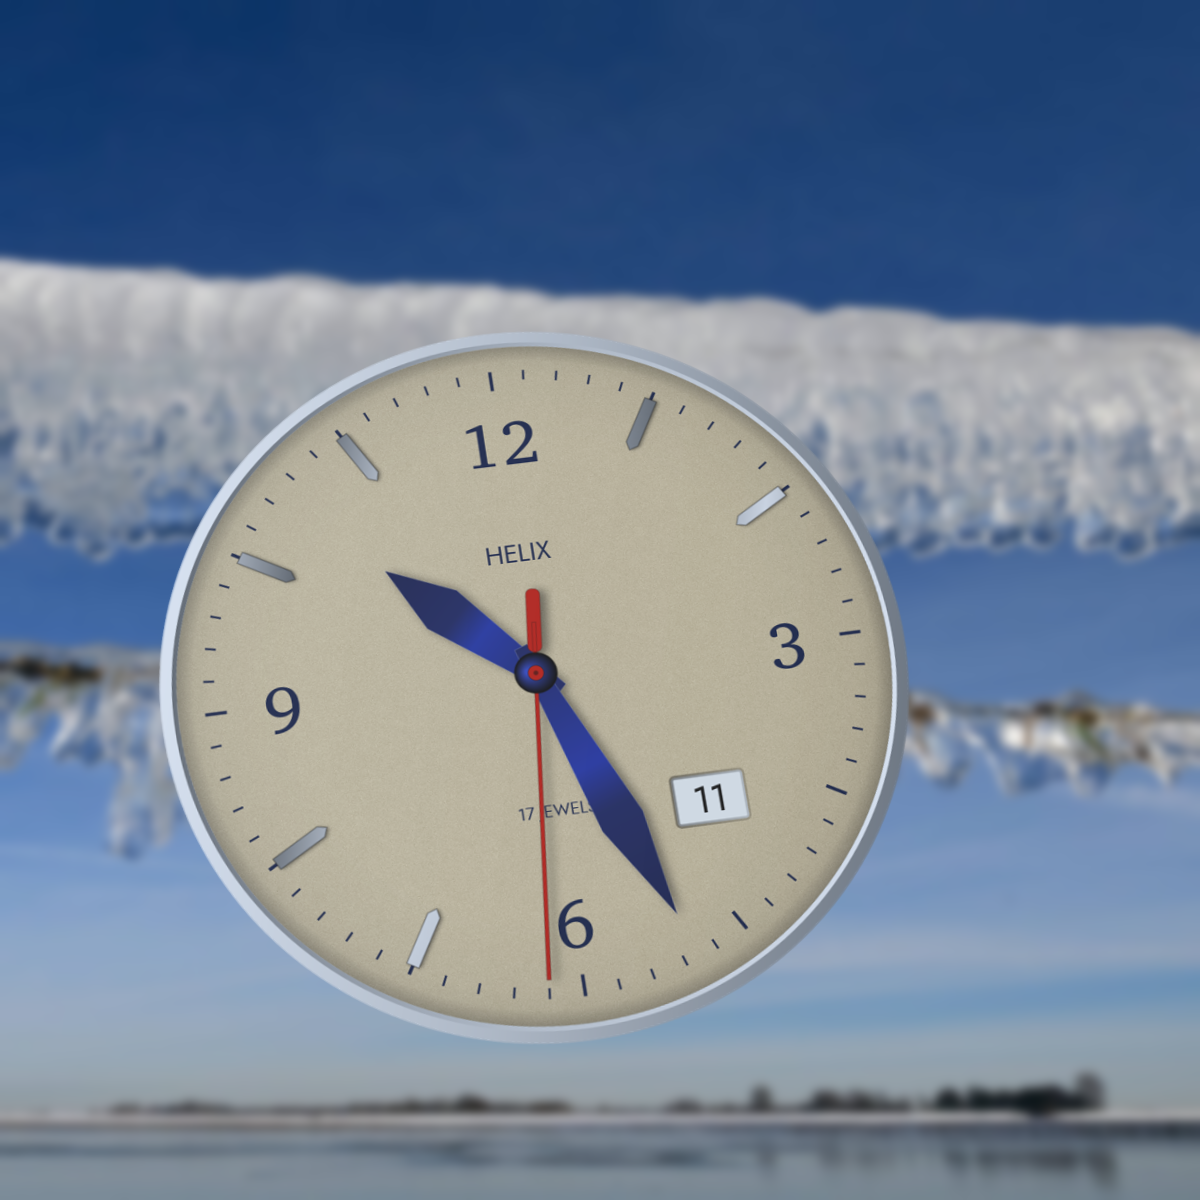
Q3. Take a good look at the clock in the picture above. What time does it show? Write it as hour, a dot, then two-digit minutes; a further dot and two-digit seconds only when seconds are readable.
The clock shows 10.26.31
